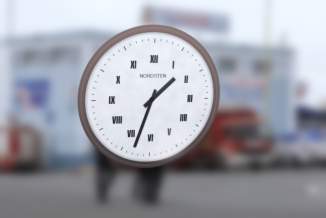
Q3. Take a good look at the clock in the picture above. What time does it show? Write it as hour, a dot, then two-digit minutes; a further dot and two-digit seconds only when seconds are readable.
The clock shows 1.33
